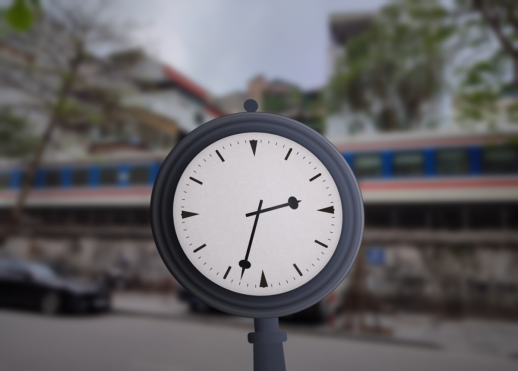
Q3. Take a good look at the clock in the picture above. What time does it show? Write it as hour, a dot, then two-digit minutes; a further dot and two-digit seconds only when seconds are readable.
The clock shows 2.33
